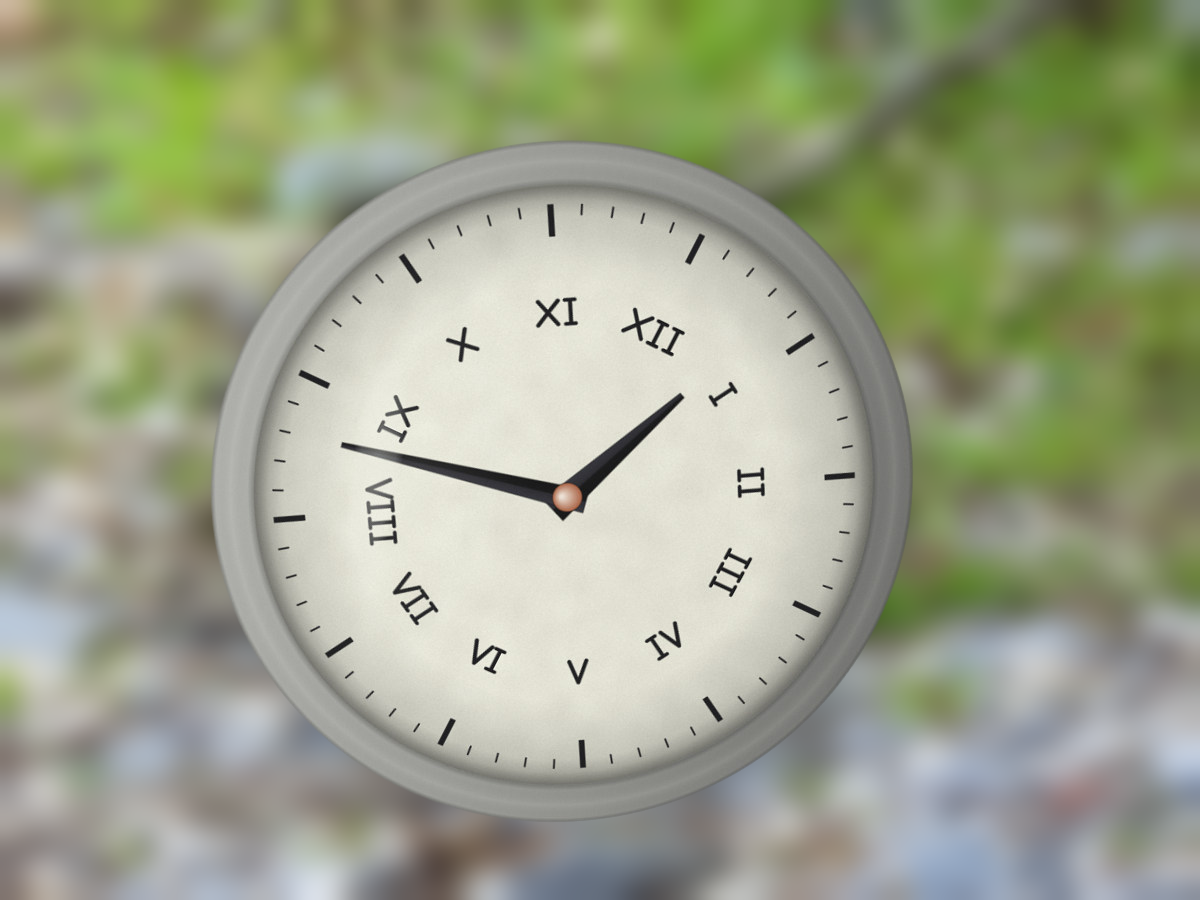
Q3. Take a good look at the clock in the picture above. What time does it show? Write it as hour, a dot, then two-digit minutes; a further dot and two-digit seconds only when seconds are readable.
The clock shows 12.43
